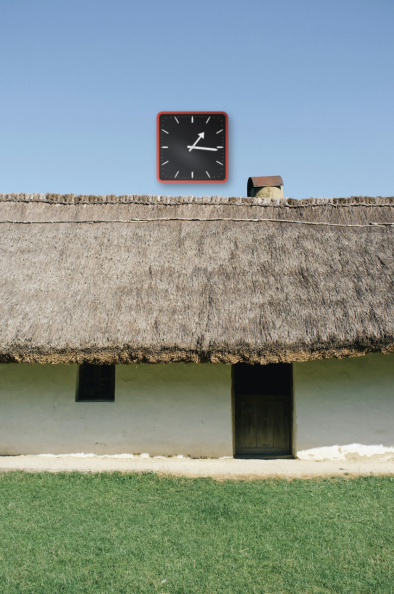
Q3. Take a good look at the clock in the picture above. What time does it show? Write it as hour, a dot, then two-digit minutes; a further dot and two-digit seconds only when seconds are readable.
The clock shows 1.16
